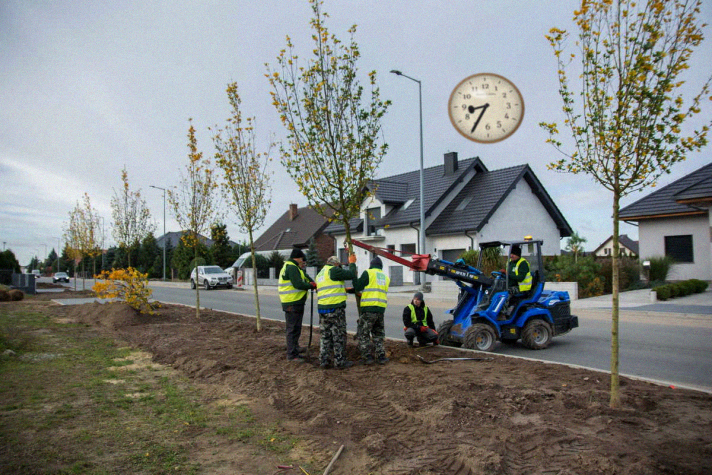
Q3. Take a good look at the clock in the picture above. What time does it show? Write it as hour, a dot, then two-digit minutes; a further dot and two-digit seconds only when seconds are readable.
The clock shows 8.35
